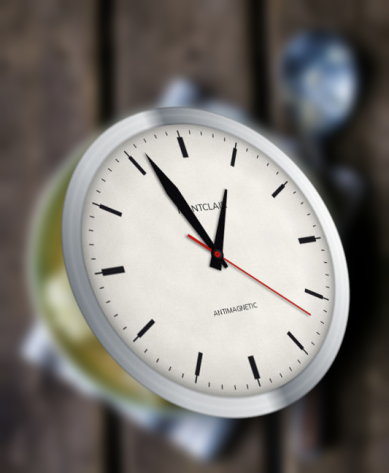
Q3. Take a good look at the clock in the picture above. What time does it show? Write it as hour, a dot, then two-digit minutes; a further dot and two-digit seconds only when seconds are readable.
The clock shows 12.56.22
